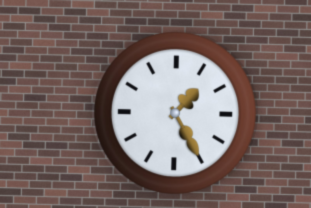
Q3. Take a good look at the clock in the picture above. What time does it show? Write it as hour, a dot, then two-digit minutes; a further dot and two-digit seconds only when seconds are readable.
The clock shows 1.25
